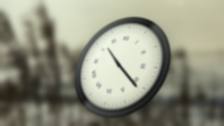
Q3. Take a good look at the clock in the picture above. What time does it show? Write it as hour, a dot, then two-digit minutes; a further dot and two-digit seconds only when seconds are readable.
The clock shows 10.21
